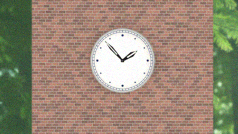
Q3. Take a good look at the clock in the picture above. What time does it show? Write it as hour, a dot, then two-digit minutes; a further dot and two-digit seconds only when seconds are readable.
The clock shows 1.53
